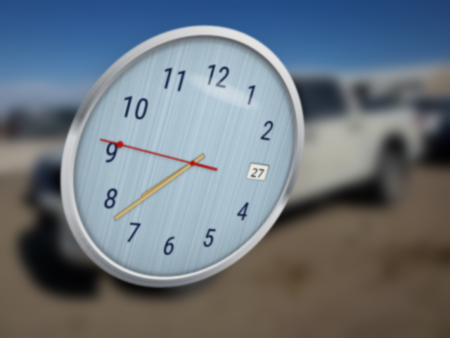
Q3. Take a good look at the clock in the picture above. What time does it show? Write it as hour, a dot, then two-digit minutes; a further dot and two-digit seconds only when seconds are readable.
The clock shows 7.37.46
